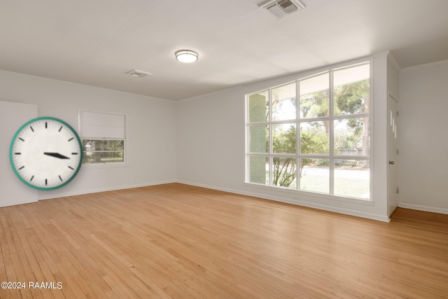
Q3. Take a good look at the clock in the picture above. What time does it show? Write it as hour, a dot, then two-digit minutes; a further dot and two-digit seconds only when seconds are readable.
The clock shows 3.17
